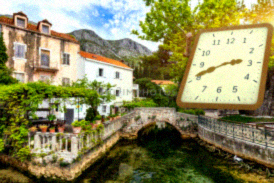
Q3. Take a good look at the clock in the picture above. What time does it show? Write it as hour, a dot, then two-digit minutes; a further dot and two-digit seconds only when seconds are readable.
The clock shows 2.41
